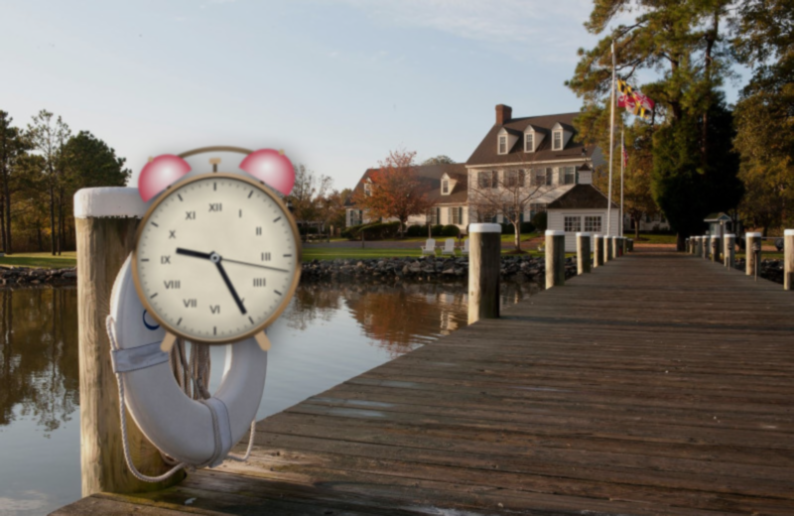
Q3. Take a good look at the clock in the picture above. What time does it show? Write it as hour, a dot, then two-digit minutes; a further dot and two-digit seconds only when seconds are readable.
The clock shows 9.25.17
